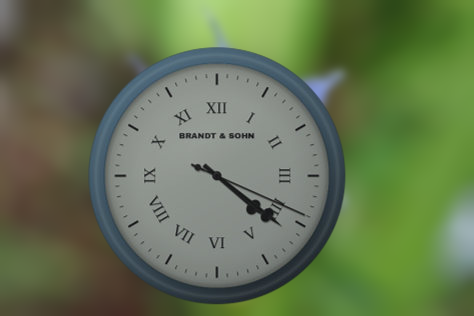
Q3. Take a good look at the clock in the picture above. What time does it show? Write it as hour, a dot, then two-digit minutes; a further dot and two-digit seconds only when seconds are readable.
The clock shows 4.21.19
